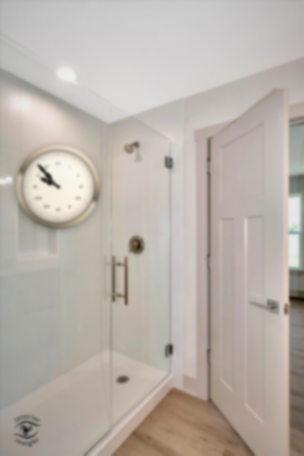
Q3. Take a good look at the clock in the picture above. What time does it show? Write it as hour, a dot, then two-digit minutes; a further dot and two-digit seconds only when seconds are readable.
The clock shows 9.53
